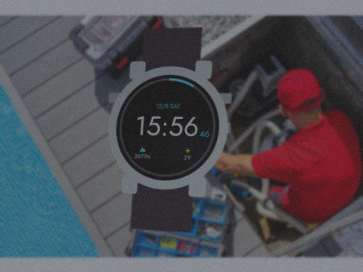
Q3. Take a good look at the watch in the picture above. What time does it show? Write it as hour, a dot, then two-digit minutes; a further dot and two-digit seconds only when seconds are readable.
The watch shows 15.56.46
